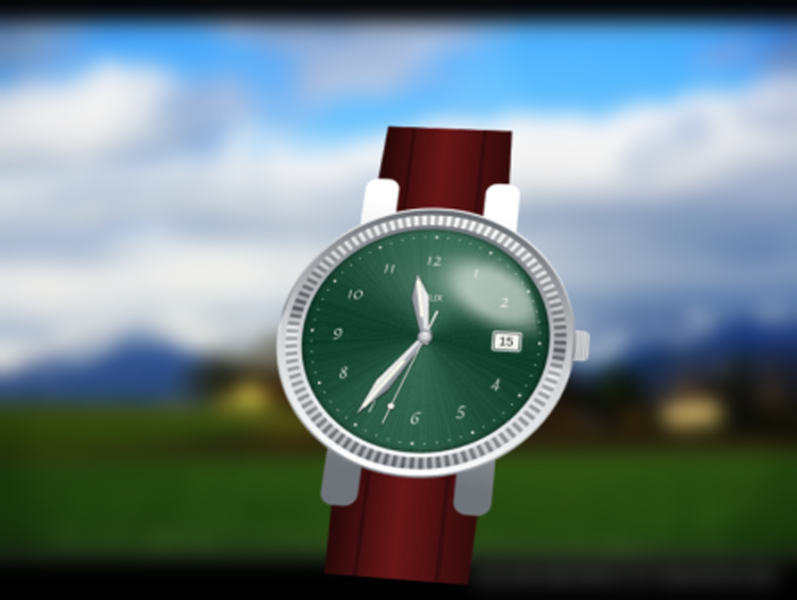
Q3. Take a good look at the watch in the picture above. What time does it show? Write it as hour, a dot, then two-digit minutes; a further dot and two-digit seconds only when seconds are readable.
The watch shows 11.35.33
